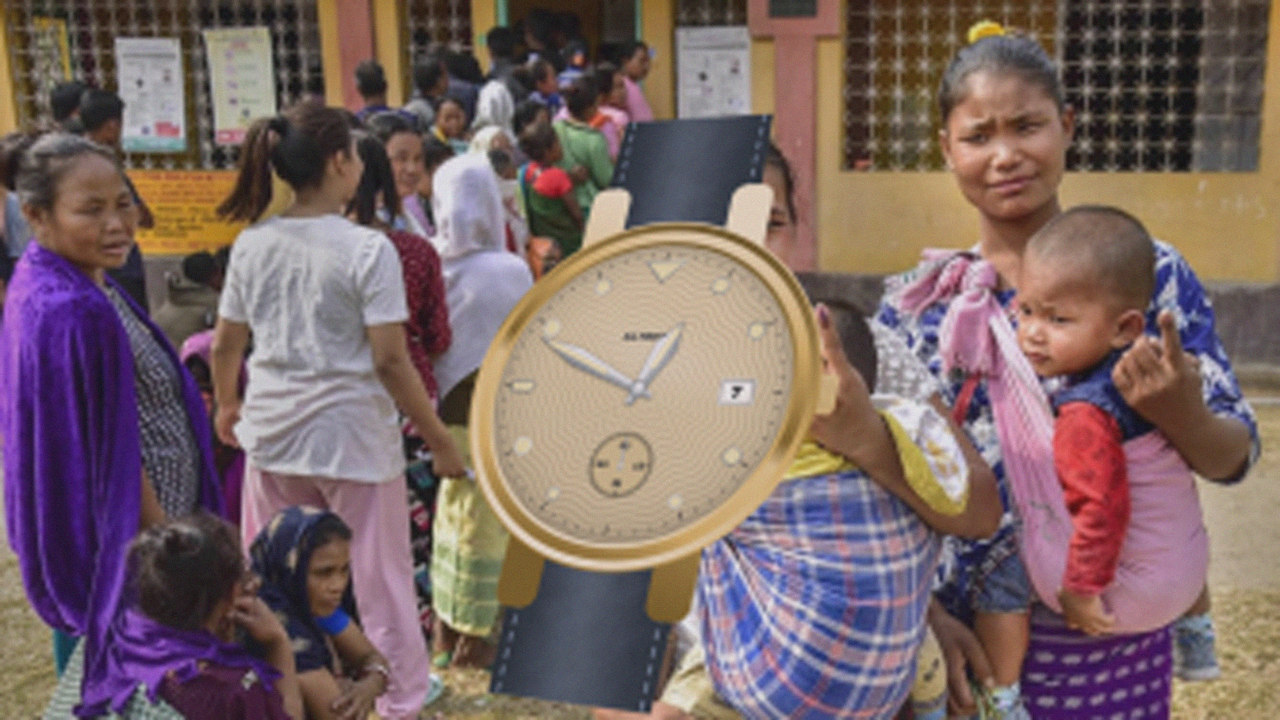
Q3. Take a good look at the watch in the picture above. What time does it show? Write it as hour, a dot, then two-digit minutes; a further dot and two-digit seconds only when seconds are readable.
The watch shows 12.49
